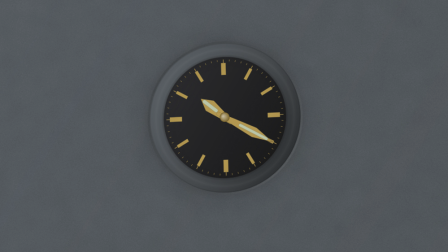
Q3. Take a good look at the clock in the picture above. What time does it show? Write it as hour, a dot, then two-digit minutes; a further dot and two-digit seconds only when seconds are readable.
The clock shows 10.20
